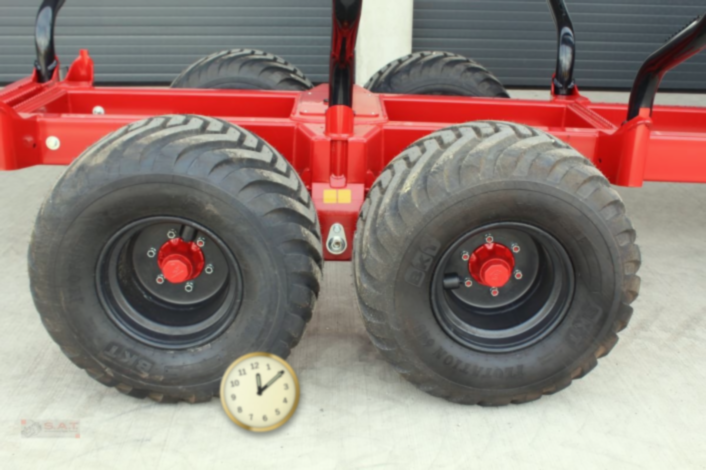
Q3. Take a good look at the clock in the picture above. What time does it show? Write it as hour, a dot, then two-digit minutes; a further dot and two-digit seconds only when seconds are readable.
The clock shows 12.10
